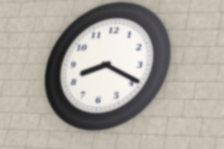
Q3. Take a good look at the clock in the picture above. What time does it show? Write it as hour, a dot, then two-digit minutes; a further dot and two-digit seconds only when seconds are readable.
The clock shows 8.19
